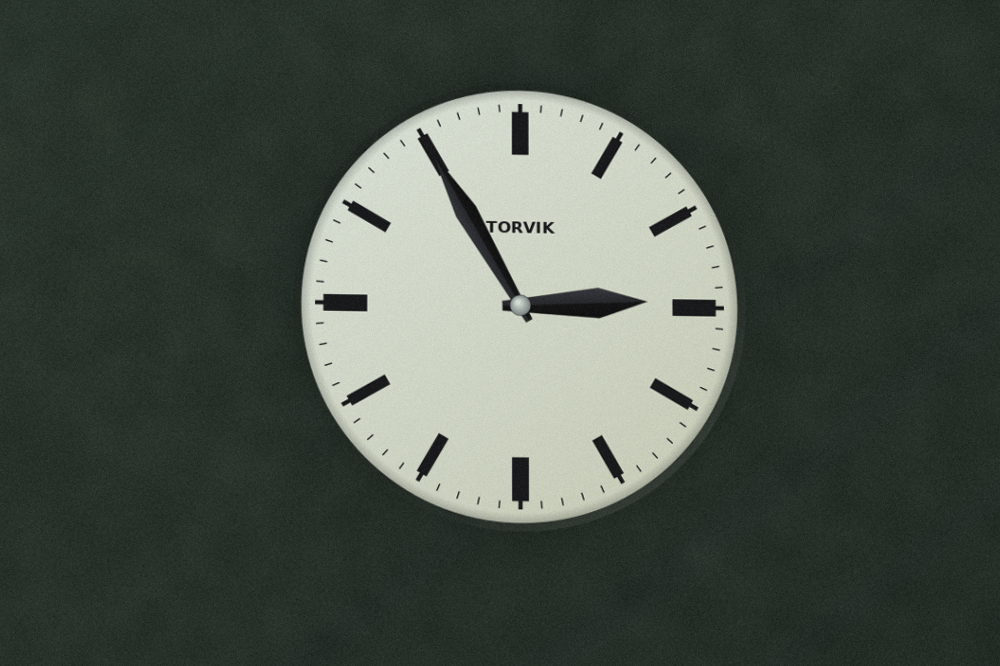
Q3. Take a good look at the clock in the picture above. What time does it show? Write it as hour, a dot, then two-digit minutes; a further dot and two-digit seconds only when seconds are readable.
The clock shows 2.55
